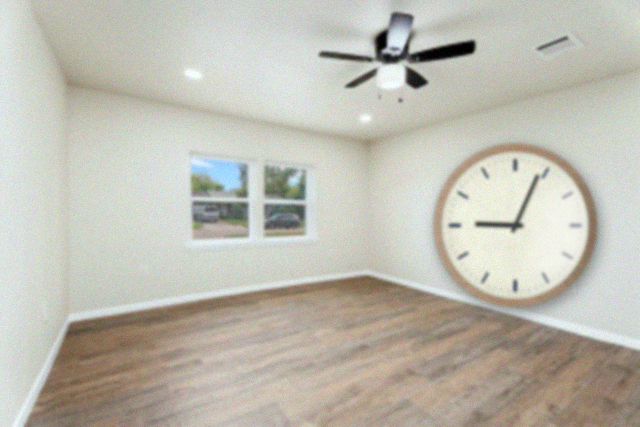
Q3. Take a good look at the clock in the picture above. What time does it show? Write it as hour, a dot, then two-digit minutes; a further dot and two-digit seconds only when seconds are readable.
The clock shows 9.04
